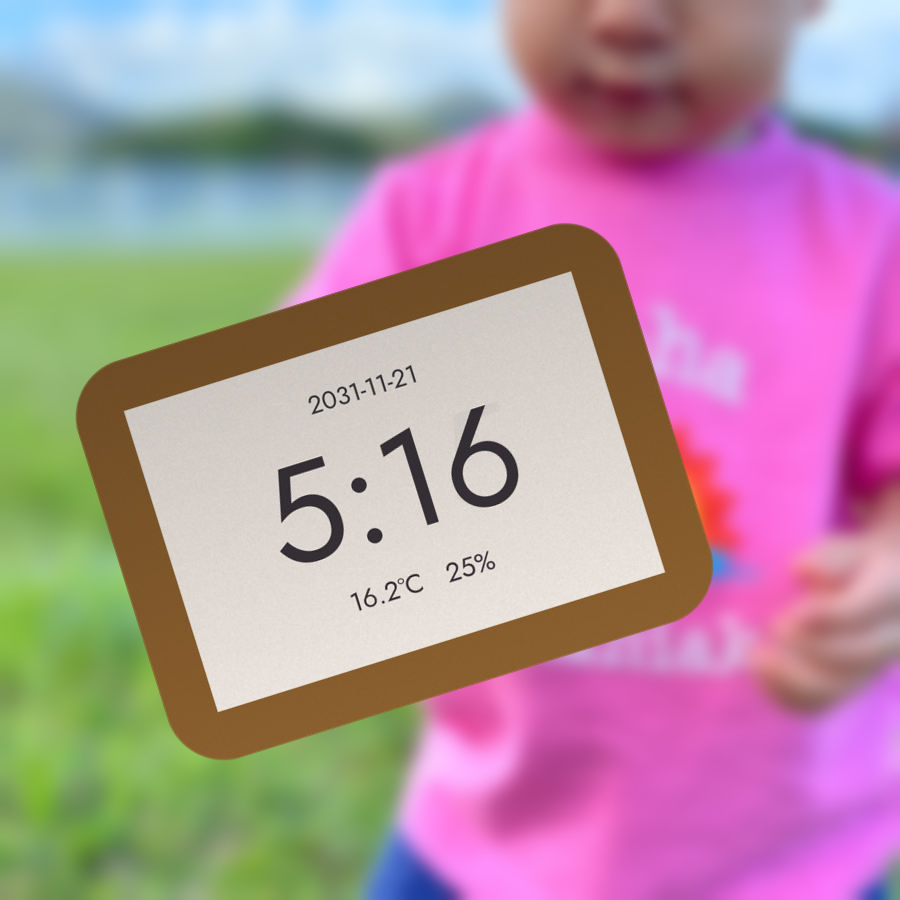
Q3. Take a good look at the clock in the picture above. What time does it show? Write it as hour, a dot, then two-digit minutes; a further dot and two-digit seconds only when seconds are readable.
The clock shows 5.16
